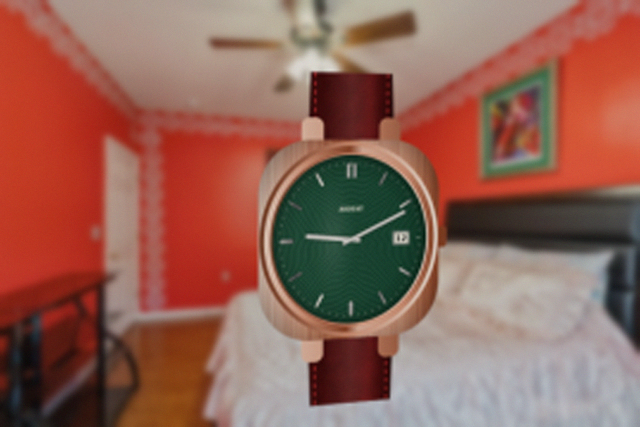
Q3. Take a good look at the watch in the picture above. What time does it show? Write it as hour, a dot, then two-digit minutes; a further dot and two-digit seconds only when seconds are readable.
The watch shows 9.11
